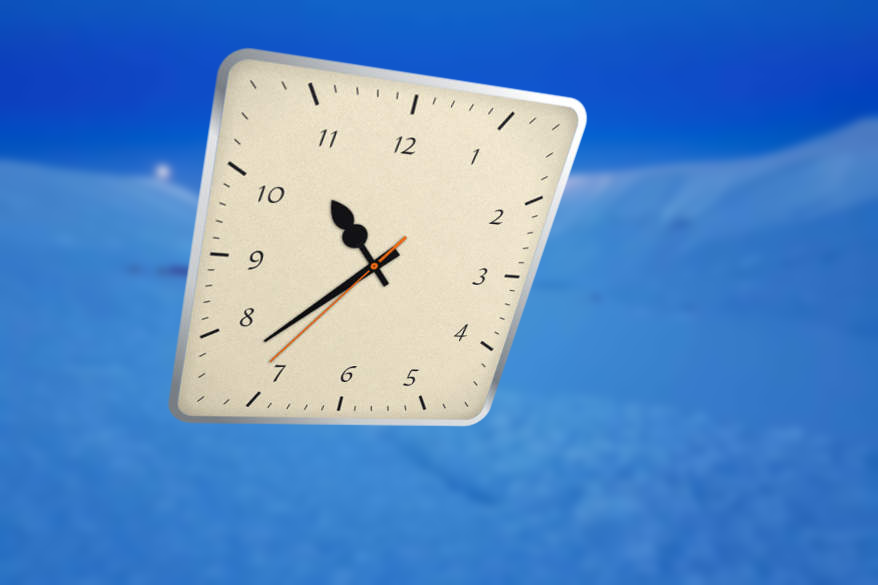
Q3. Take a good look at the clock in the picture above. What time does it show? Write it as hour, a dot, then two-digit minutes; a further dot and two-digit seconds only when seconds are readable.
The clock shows 10.37.36
